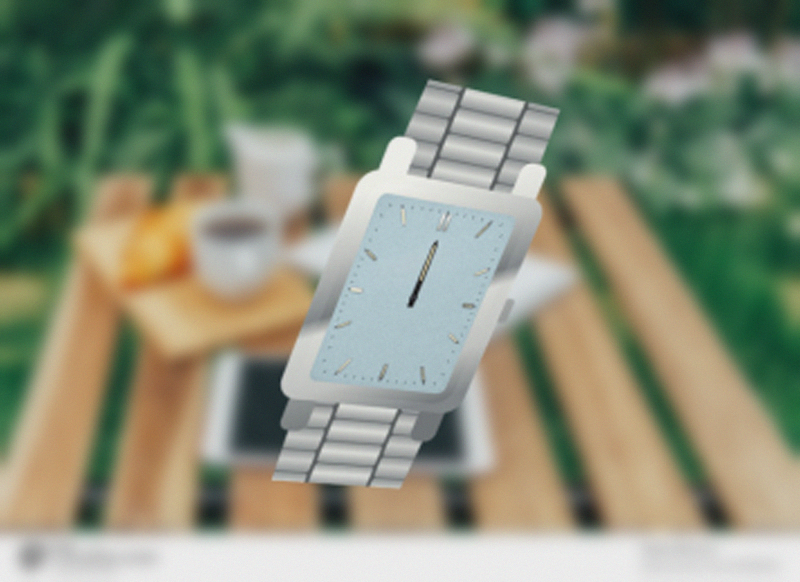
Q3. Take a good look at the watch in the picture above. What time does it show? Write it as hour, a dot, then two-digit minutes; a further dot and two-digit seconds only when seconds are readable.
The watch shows 12.00
